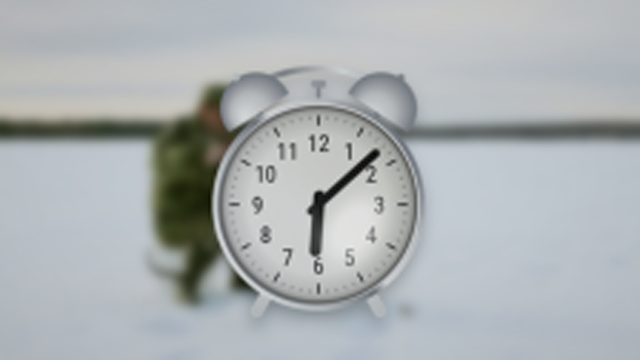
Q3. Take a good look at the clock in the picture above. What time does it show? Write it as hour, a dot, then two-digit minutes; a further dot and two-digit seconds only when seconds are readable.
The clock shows 6.08
